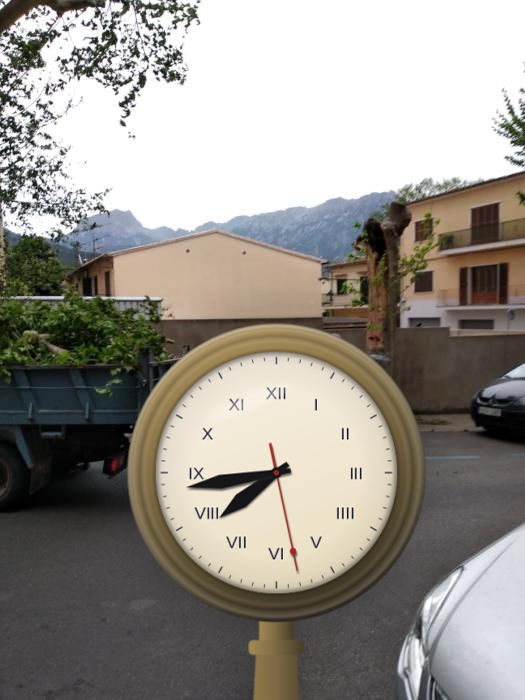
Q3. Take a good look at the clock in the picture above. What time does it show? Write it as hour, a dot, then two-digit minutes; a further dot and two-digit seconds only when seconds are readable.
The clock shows 7.43.28
